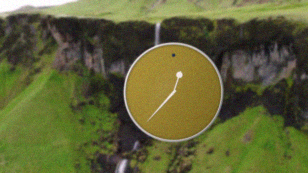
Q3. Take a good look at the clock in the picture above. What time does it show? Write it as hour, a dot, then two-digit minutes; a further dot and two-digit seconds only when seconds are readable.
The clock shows 12.37
